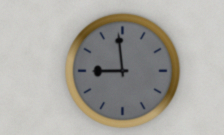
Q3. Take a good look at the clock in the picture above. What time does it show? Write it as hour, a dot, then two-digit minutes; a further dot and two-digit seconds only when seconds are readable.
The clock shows 8.59
